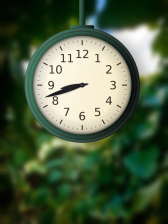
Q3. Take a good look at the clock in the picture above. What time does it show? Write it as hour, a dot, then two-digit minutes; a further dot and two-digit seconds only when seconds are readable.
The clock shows 8.42
